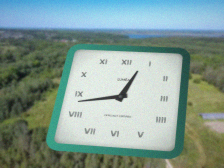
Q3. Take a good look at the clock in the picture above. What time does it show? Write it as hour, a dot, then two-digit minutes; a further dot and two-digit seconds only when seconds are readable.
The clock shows 12.43
